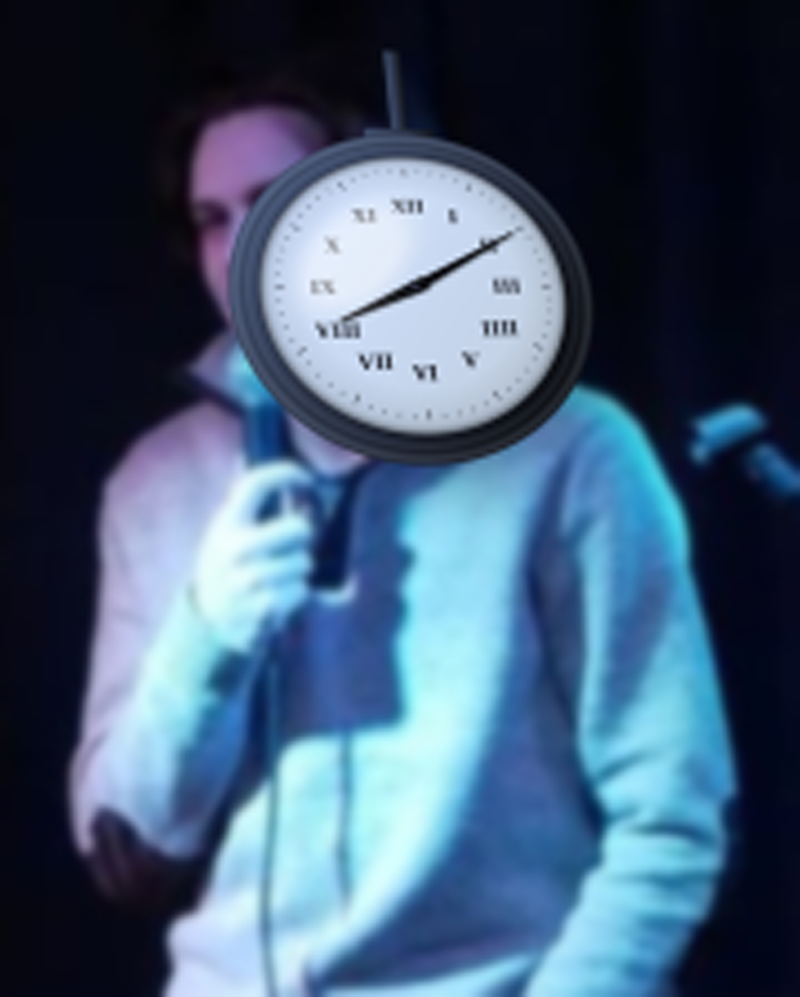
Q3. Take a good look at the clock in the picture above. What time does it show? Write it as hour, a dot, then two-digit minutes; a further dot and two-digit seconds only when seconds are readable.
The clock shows 8.10
